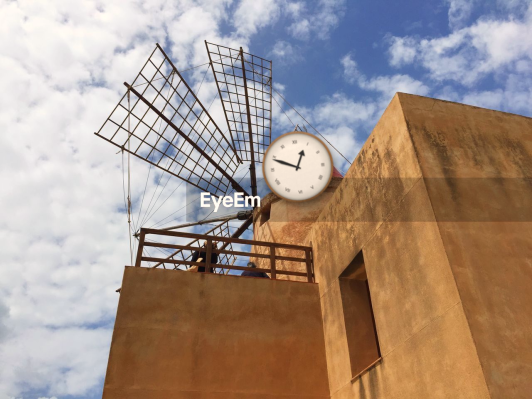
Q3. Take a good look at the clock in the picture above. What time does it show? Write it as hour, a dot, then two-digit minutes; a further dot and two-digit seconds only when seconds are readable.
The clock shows 12.49
